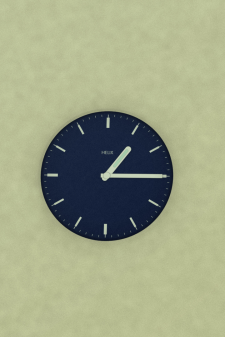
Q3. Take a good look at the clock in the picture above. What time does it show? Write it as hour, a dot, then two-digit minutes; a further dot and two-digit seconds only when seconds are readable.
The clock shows 1.15
